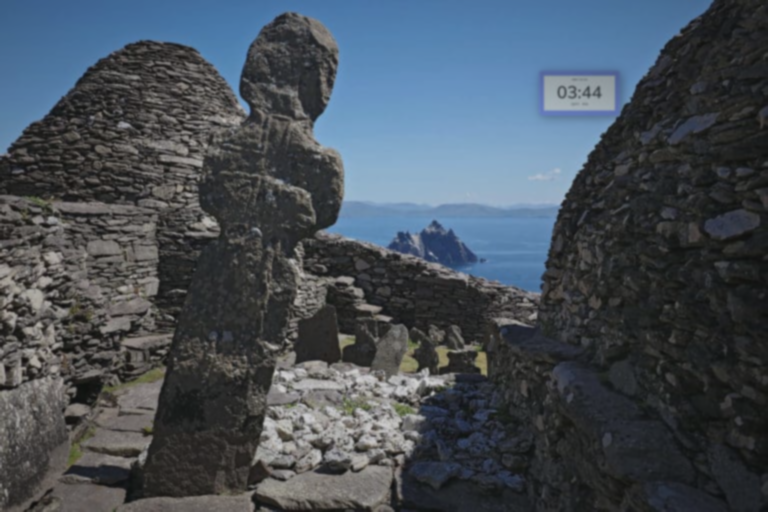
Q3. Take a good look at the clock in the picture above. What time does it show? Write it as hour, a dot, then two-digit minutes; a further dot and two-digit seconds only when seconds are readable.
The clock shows 3.44
